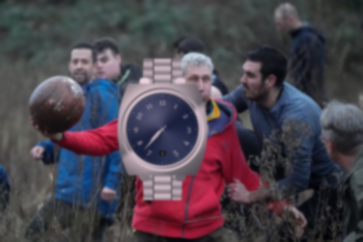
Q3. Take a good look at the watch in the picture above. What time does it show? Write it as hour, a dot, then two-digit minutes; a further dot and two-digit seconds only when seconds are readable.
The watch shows 7.37
